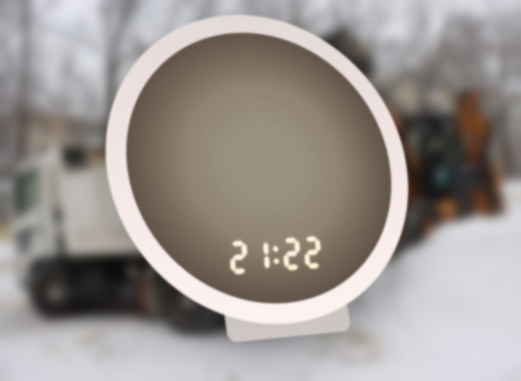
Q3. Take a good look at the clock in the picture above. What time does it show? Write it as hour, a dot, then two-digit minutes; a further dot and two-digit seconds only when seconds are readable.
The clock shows 21.22
